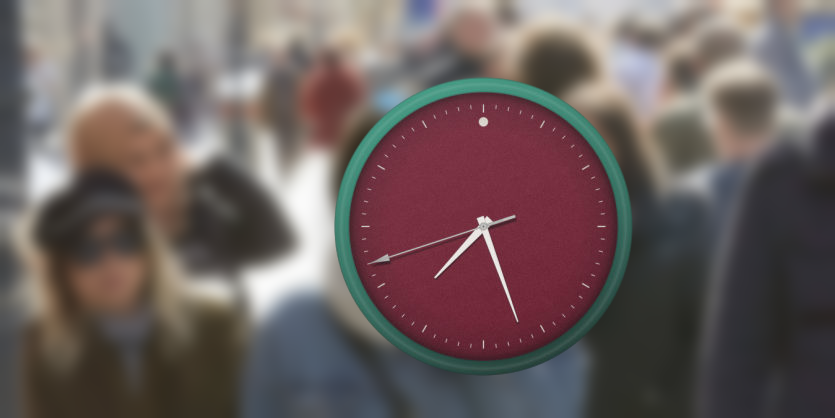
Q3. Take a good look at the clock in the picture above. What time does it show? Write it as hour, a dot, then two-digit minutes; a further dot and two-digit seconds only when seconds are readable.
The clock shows 7.26.42
